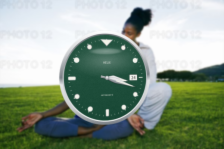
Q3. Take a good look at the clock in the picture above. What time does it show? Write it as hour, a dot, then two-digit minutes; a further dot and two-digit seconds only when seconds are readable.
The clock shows 3.18
